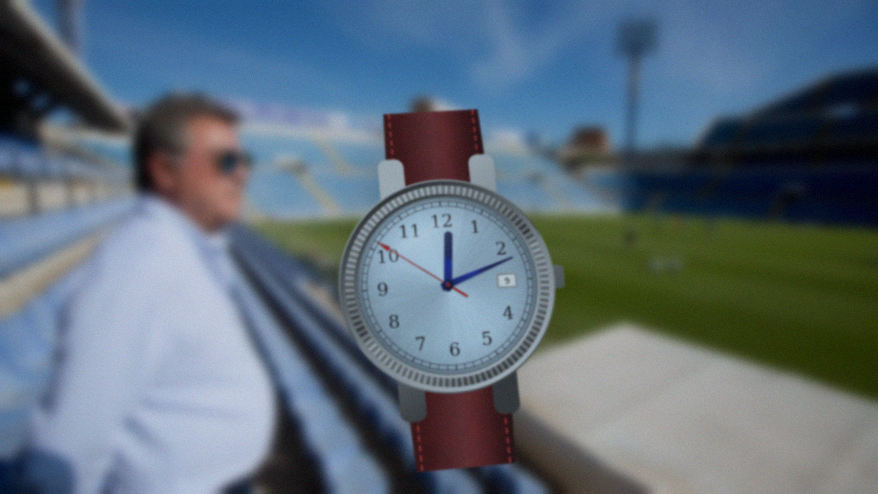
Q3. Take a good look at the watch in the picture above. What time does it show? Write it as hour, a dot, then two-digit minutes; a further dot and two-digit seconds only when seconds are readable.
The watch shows 12.11.51
